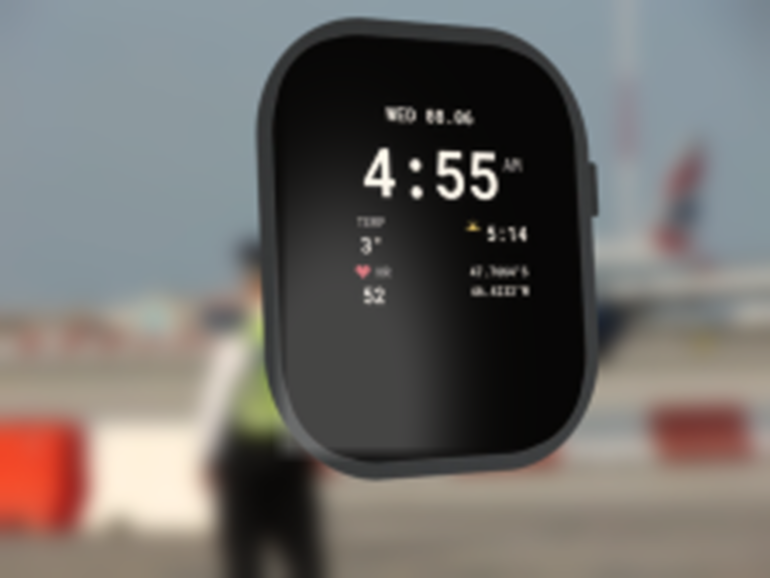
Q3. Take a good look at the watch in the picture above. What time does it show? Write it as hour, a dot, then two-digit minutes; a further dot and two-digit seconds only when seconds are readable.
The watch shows 4.55
